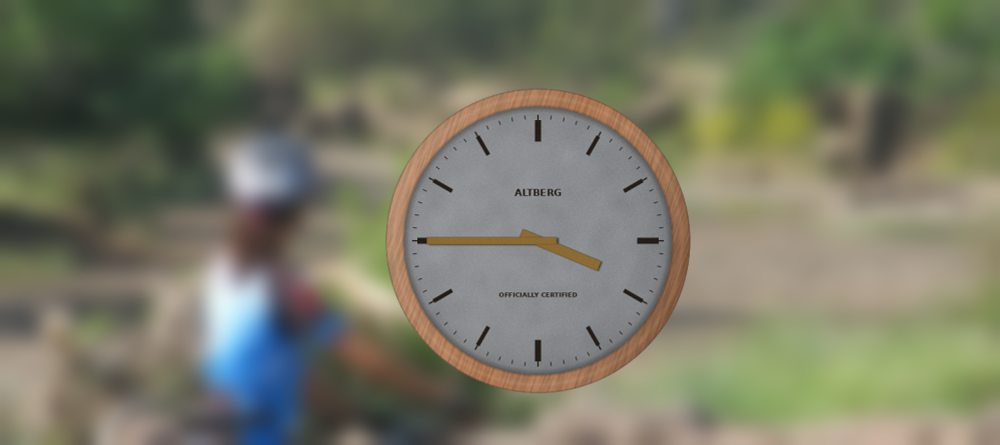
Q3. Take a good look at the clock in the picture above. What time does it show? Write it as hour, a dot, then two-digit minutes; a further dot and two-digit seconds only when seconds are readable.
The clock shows 3.45
